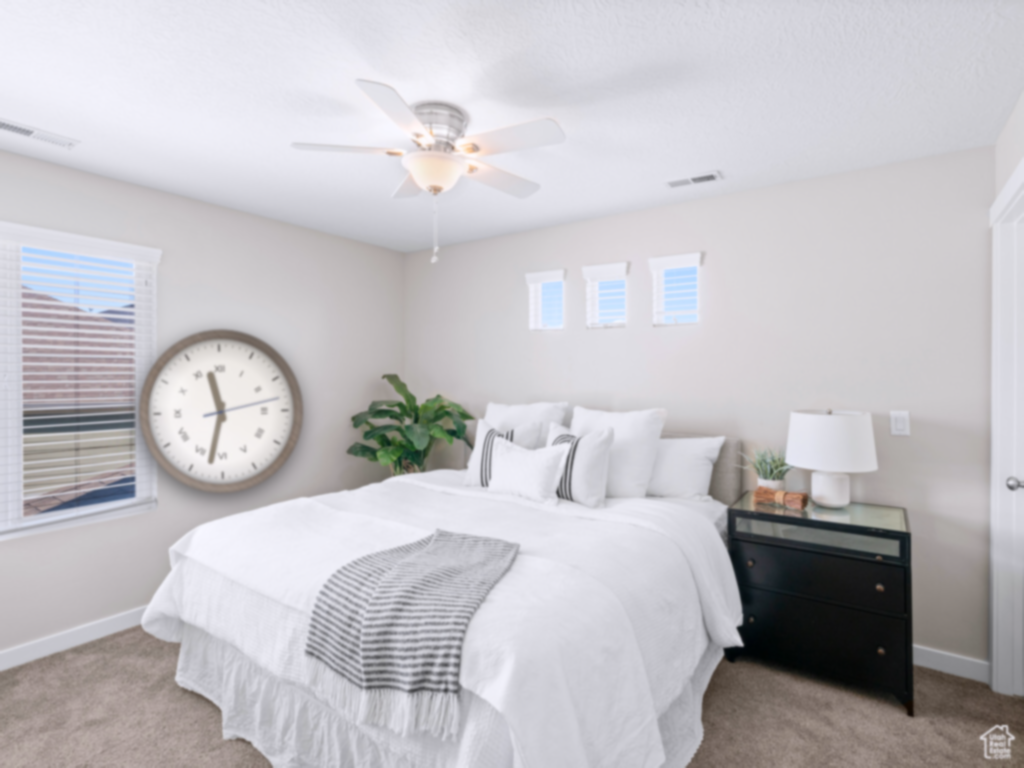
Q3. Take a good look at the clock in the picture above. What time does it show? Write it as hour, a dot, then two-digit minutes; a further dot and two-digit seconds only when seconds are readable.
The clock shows 11.32.13
